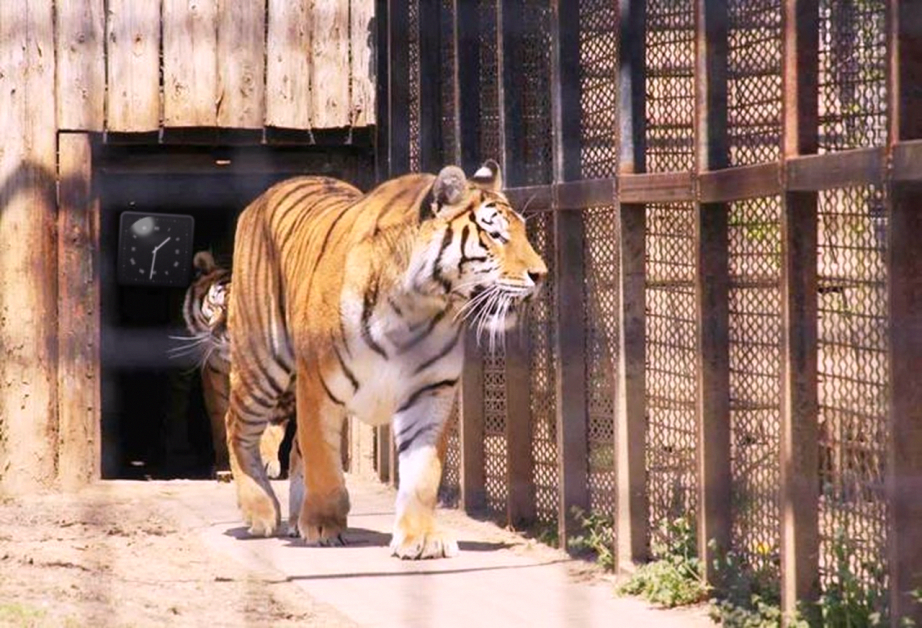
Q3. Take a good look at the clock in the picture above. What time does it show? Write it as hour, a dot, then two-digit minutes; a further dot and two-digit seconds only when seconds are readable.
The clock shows 1.31
